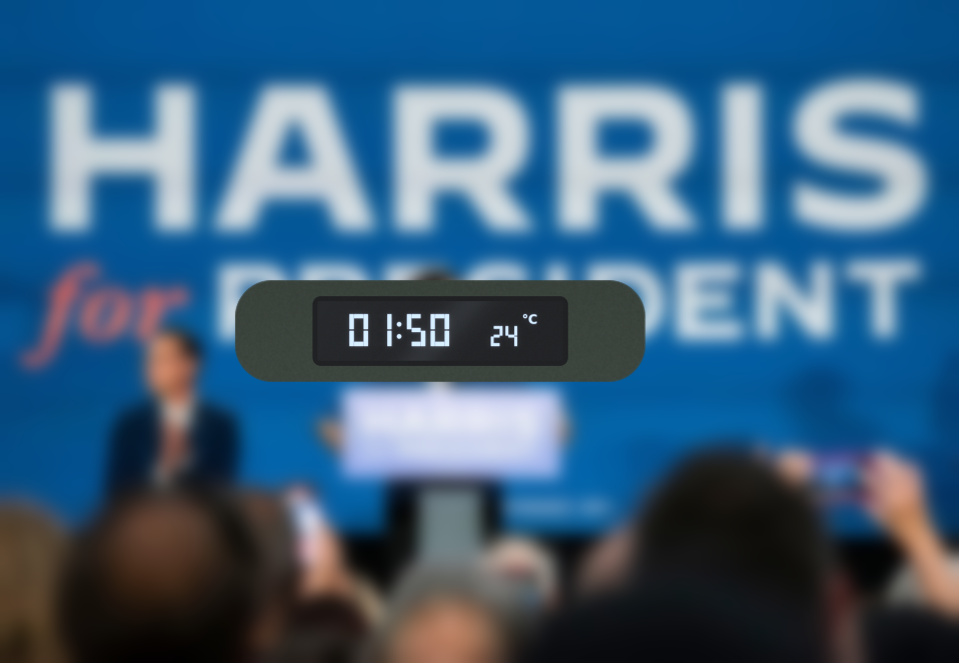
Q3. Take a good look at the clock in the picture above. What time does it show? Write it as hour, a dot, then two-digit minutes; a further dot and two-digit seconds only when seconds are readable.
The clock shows 1.50
